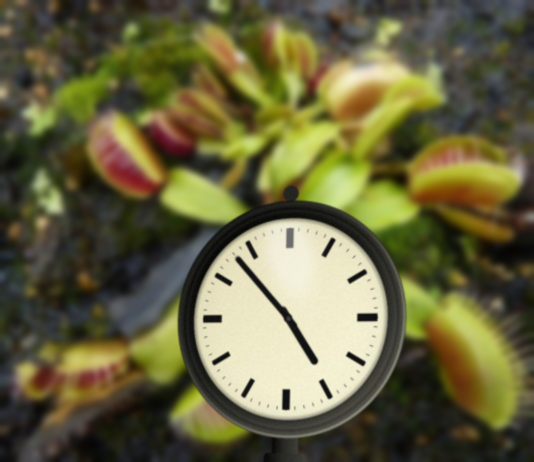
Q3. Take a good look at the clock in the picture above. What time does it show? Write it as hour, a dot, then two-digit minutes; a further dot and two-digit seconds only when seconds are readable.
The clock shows 4.53
